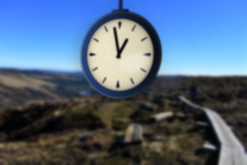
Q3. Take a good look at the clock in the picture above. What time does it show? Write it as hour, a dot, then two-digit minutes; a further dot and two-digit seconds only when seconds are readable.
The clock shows 12.58
